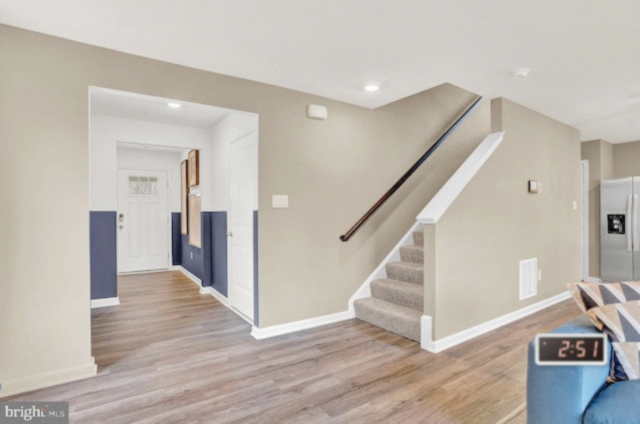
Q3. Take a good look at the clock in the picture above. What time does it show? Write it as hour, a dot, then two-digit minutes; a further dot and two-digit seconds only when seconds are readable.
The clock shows 2.51
